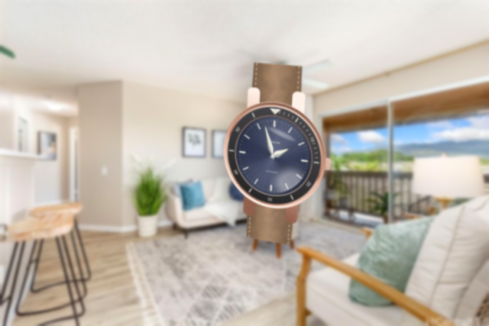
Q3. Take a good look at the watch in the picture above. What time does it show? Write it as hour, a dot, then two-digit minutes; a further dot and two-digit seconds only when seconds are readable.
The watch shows 1.57
